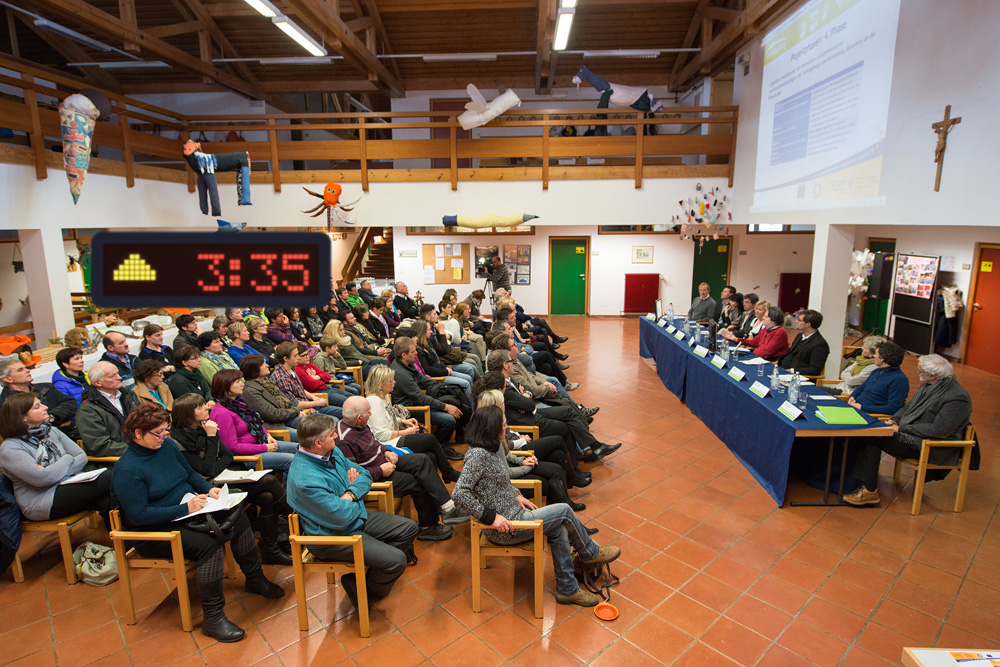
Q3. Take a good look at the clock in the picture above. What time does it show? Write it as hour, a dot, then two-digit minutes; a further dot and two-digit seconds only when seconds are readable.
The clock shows 3.35
